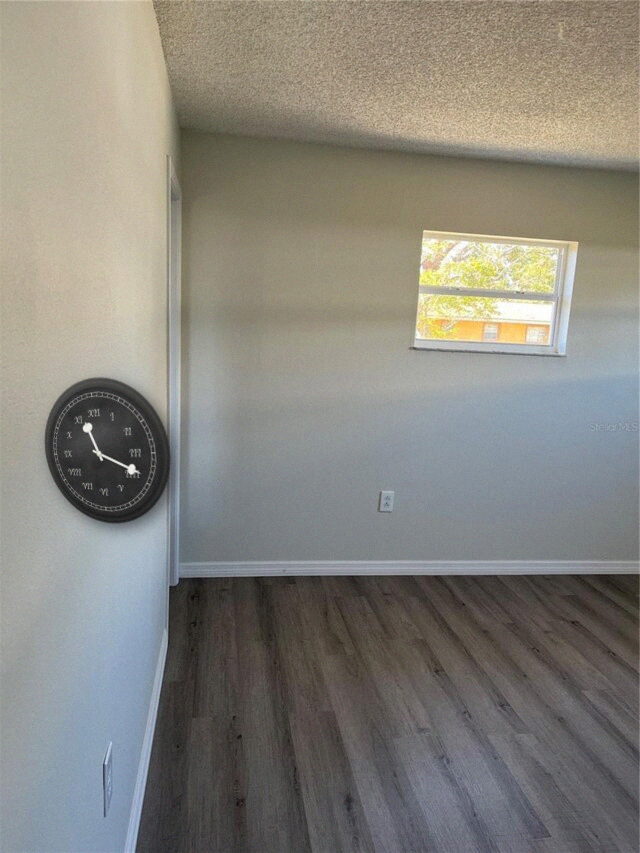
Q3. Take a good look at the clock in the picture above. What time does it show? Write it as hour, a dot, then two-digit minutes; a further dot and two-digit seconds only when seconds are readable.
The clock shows 11.19
